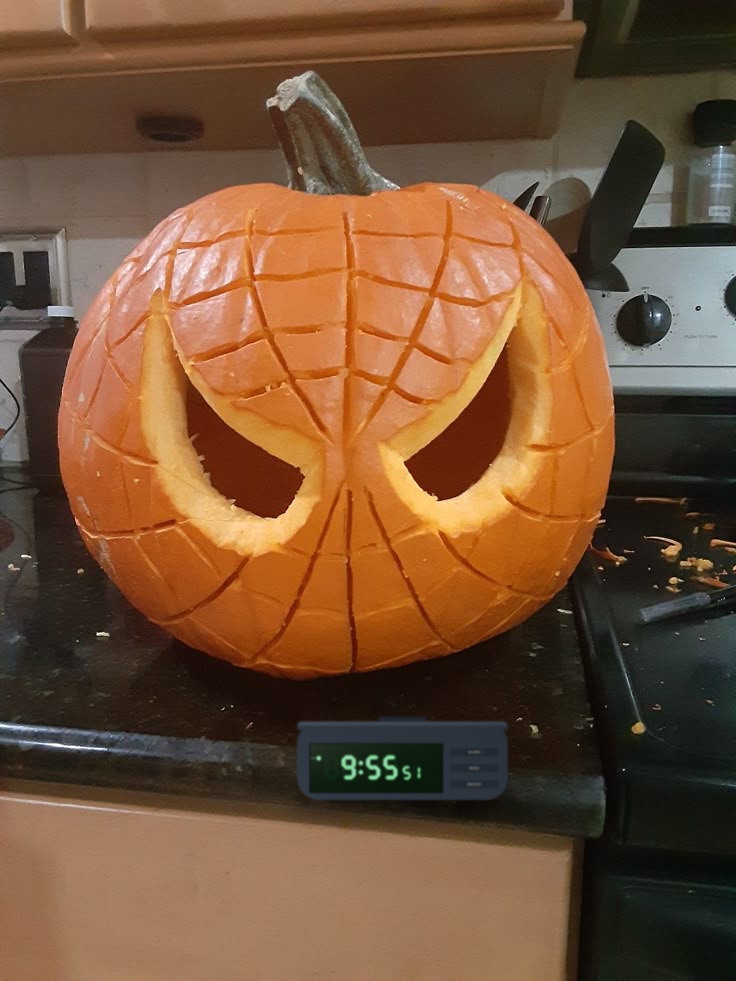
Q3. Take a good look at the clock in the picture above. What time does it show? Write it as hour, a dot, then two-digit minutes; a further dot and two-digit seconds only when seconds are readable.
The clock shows 9.55.51
